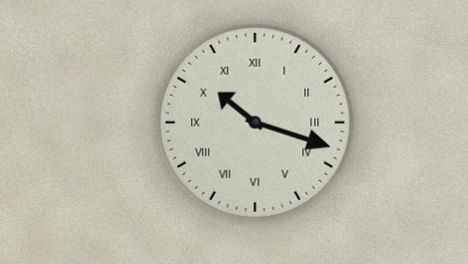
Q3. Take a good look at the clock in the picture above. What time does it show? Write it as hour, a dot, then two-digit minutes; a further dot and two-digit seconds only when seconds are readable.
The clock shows 10.18
